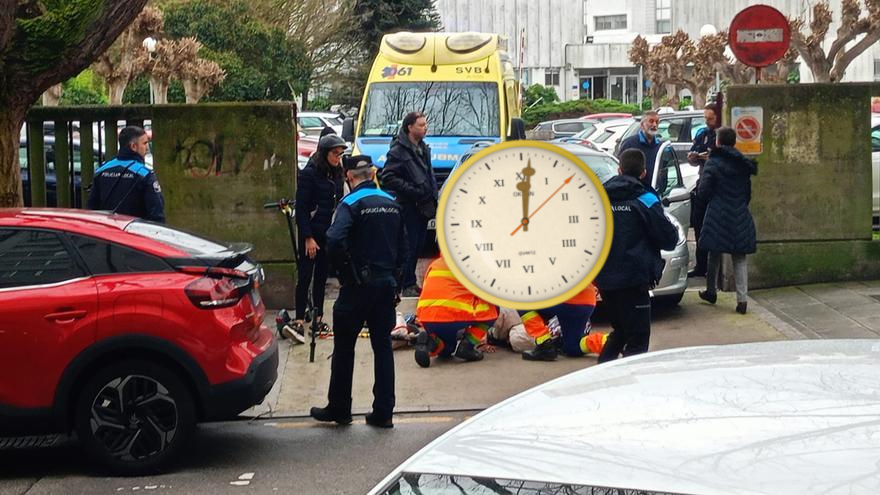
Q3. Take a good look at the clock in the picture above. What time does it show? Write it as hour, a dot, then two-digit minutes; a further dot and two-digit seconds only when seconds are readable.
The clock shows 12.01.08
